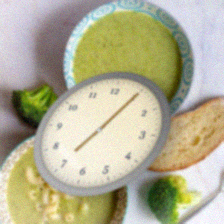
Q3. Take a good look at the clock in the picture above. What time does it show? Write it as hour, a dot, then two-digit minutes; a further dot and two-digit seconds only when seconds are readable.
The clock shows 7.05
